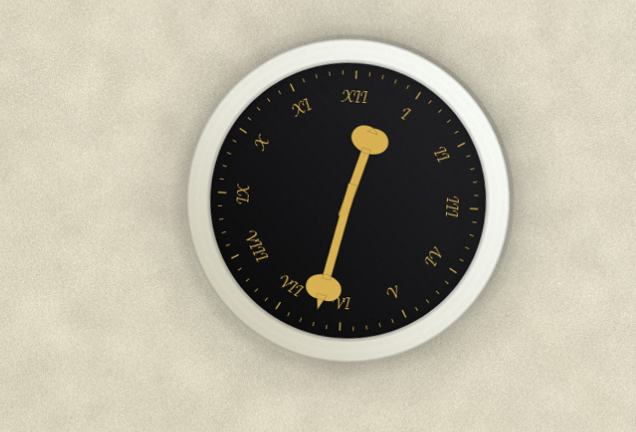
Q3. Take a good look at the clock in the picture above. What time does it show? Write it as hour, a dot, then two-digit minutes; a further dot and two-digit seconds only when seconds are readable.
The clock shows 12.32
